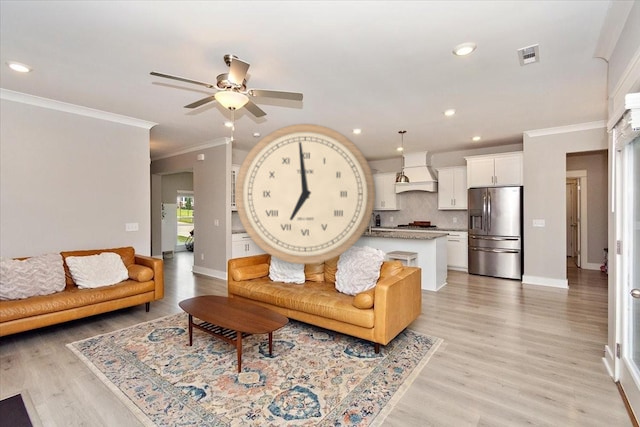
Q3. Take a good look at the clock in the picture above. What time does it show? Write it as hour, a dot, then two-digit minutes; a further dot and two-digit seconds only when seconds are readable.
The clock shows 6.59
